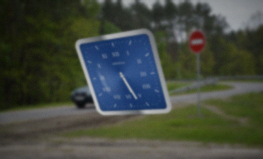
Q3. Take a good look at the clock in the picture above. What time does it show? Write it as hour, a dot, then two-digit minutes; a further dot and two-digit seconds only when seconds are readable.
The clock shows 5.27
